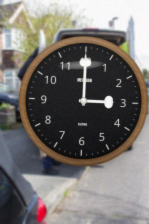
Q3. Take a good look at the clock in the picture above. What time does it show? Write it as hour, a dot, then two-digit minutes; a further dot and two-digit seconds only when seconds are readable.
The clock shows 3.00
